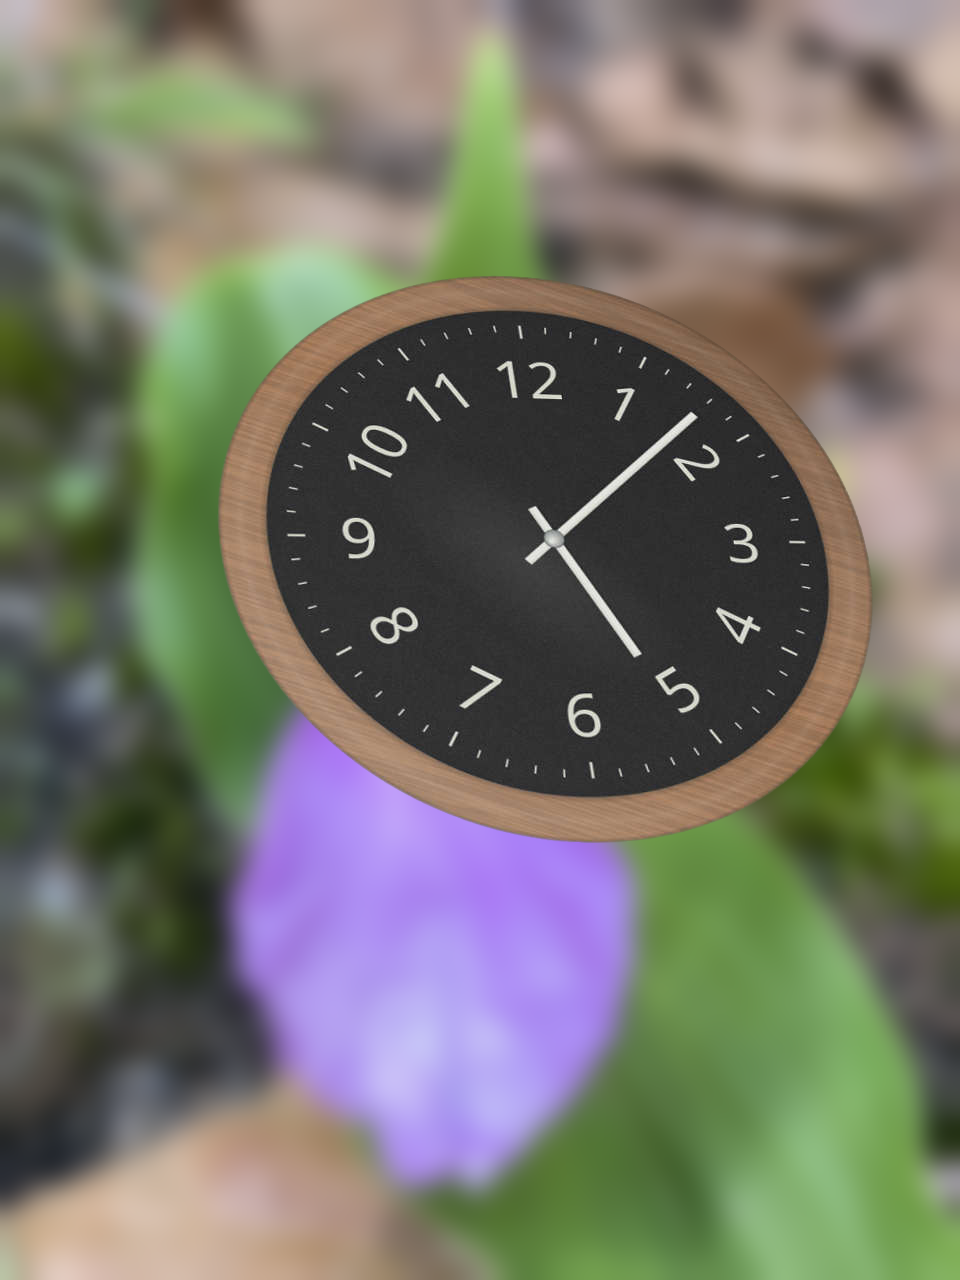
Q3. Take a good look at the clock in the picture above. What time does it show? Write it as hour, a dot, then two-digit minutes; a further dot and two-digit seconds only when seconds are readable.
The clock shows 5.08
